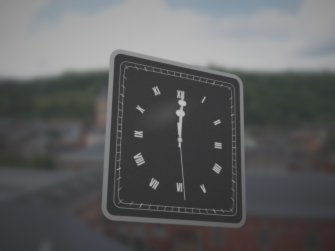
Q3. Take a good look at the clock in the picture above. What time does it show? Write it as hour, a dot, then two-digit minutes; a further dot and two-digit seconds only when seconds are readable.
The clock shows 12.00.29
